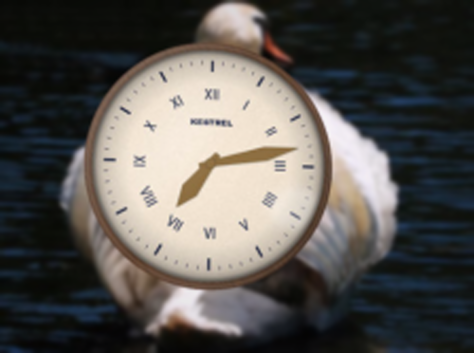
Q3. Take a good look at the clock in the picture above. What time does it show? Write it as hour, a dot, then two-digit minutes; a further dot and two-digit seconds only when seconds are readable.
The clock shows 7.13
